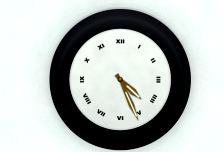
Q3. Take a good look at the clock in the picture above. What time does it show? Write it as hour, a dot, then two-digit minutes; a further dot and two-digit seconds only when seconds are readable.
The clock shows 4.26
